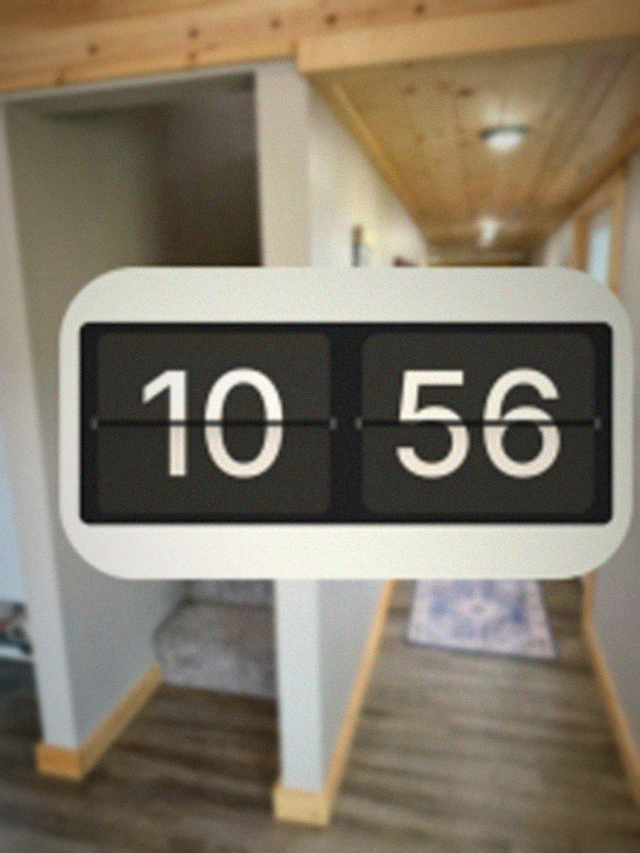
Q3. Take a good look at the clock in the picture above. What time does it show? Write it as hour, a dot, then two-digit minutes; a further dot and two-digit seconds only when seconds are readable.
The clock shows 10.56
